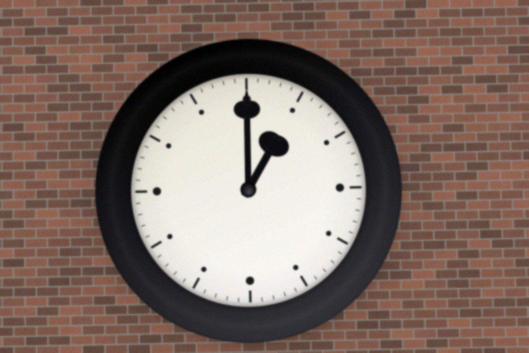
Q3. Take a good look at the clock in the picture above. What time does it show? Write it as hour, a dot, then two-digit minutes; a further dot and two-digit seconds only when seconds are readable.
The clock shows 1.00
